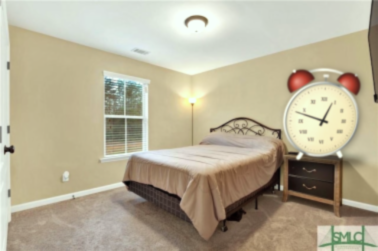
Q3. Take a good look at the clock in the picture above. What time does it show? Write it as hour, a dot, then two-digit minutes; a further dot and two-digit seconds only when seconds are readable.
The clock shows 12.48
